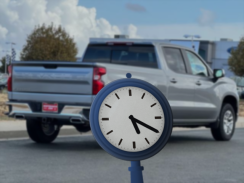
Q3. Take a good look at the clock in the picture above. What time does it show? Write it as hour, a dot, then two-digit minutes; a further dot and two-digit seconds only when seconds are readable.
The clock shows 5.20
